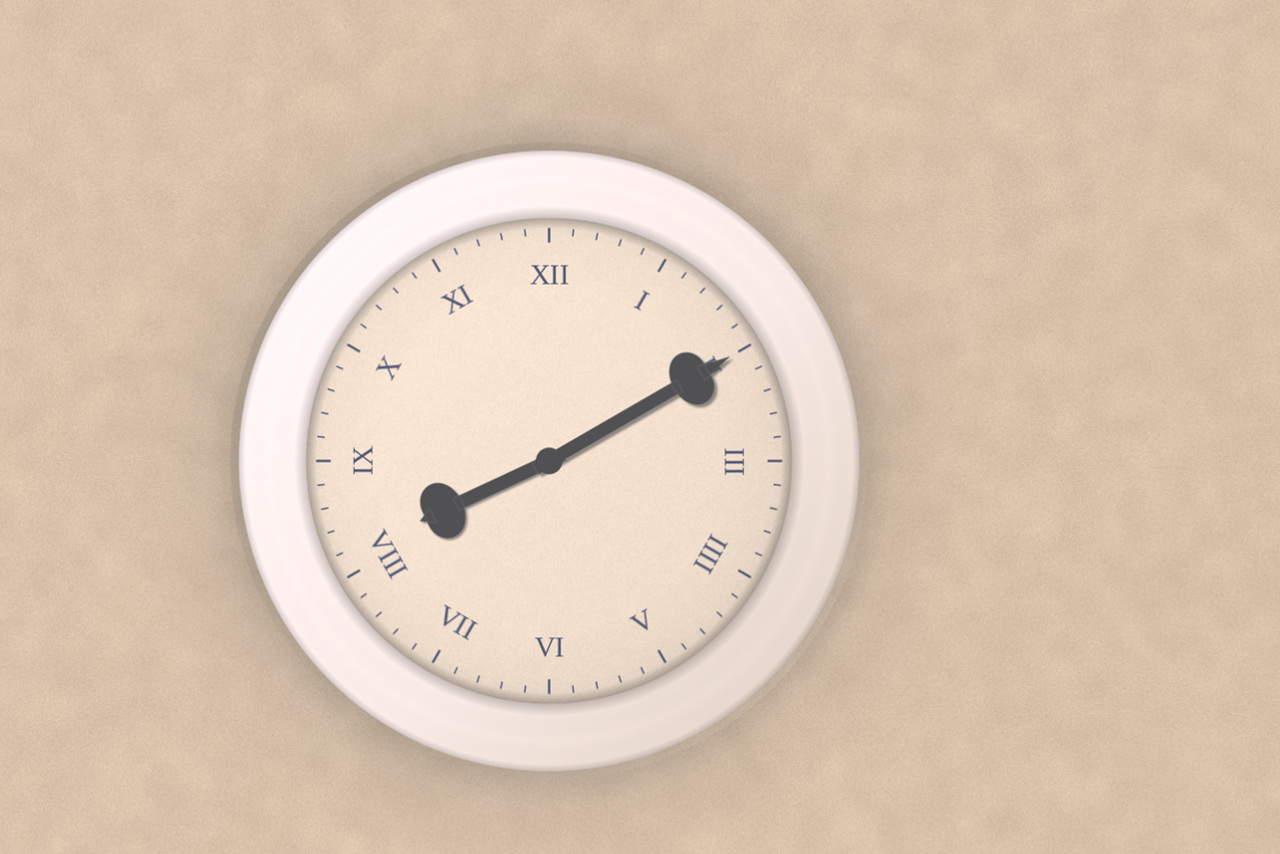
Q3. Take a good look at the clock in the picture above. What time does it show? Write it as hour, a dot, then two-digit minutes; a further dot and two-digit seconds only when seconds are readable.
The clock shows 8.10
